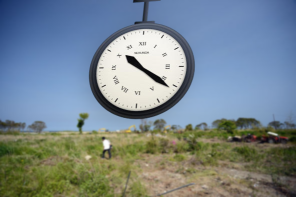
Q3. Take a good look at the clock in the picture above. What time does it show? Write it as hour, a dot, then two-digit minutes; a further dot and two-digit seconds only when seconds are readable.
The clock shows 10.21
